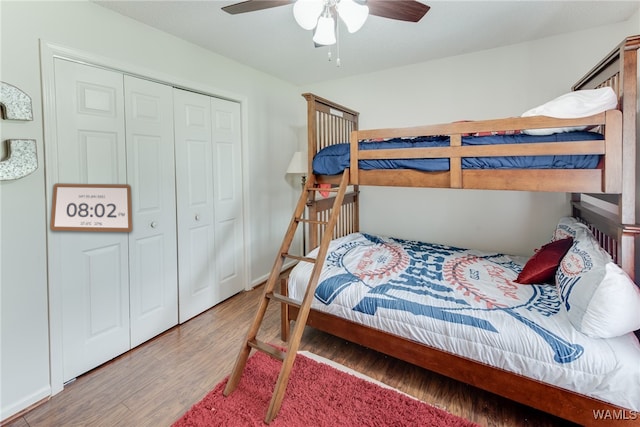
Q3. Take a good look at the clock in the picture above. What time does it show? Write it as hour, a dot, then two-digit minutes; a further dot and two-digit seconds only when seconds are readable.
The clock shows 8.02
